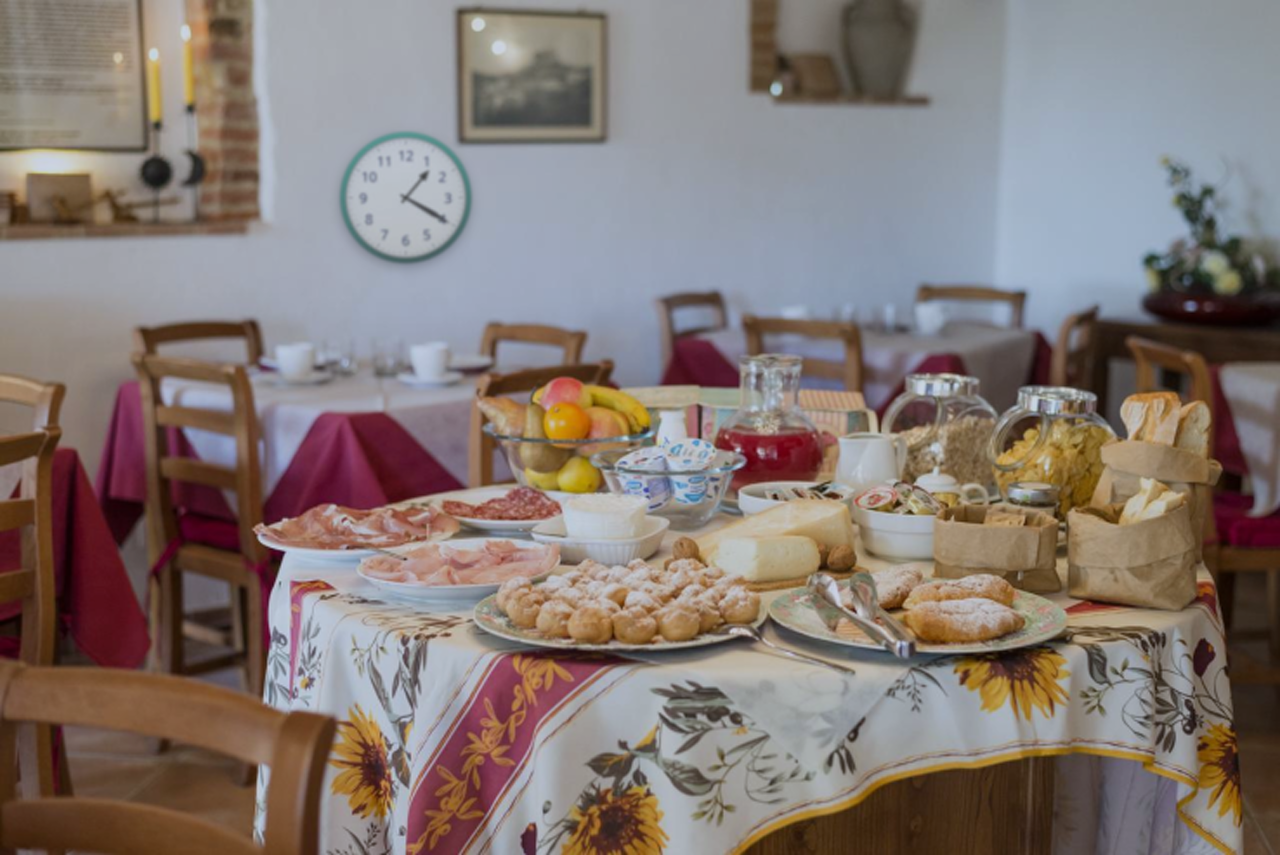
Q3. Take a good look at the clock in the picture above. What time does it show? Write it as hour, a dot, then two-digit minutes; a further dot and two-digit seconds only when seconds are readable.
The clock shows 1.20
